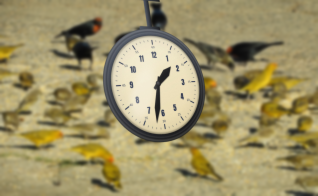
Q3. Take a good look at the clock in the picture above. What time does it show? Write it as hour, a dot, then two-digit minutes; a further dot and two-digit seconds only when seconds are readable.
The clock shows 1.32
